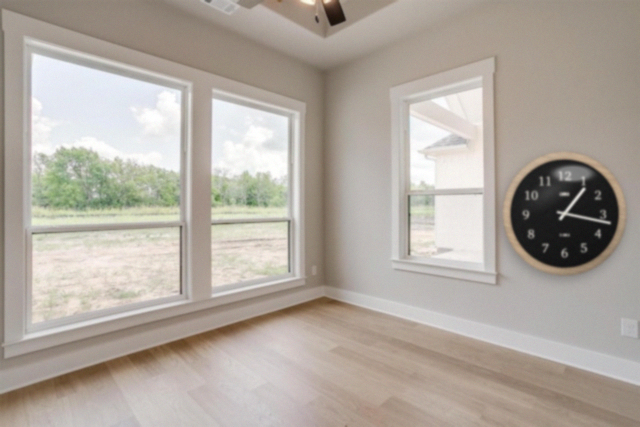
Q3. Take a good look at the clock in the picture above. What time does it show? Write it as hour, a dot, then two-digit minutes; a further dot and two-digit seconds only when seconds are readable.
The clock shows 1.17
